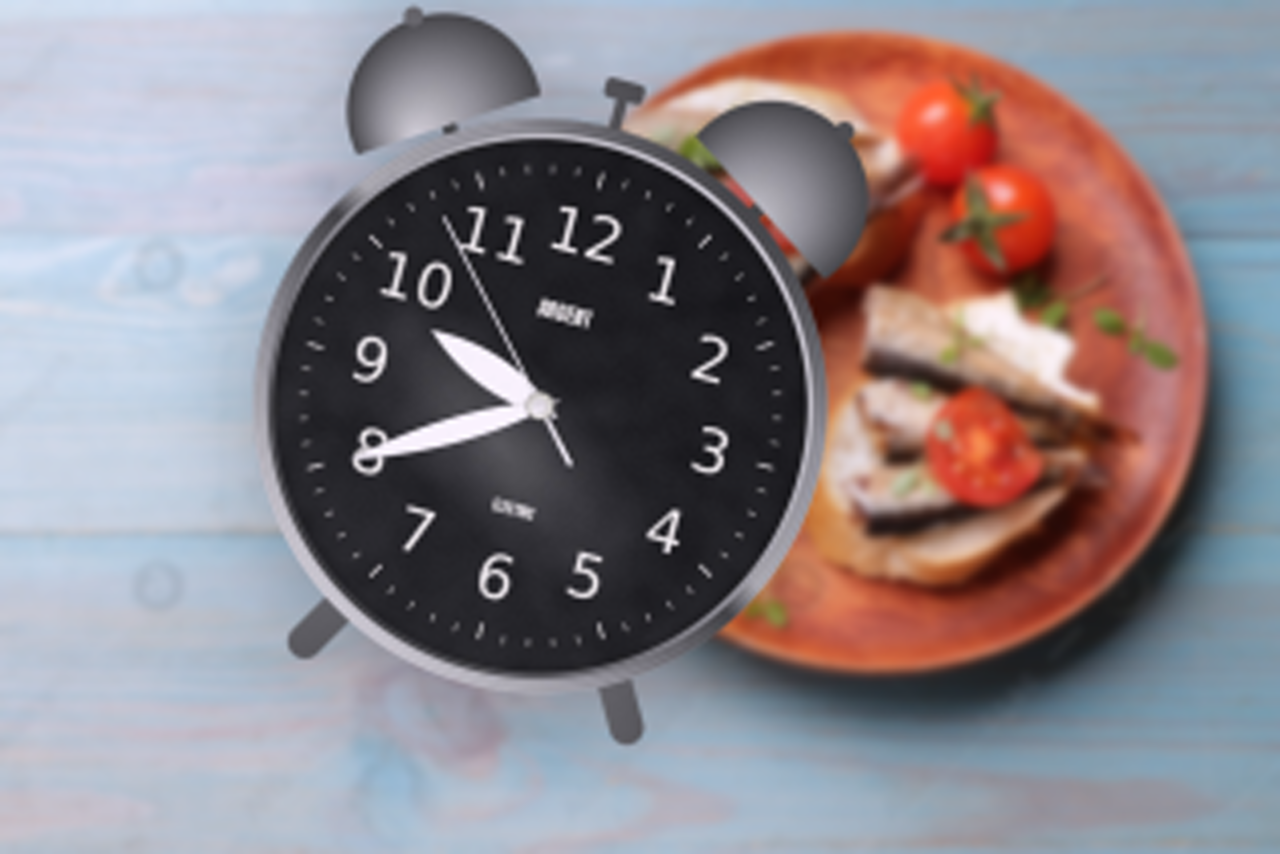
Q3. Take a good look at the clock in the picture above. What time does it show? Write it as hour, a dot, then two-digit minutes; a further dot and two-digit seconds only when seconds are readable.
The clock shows 9.39.53
